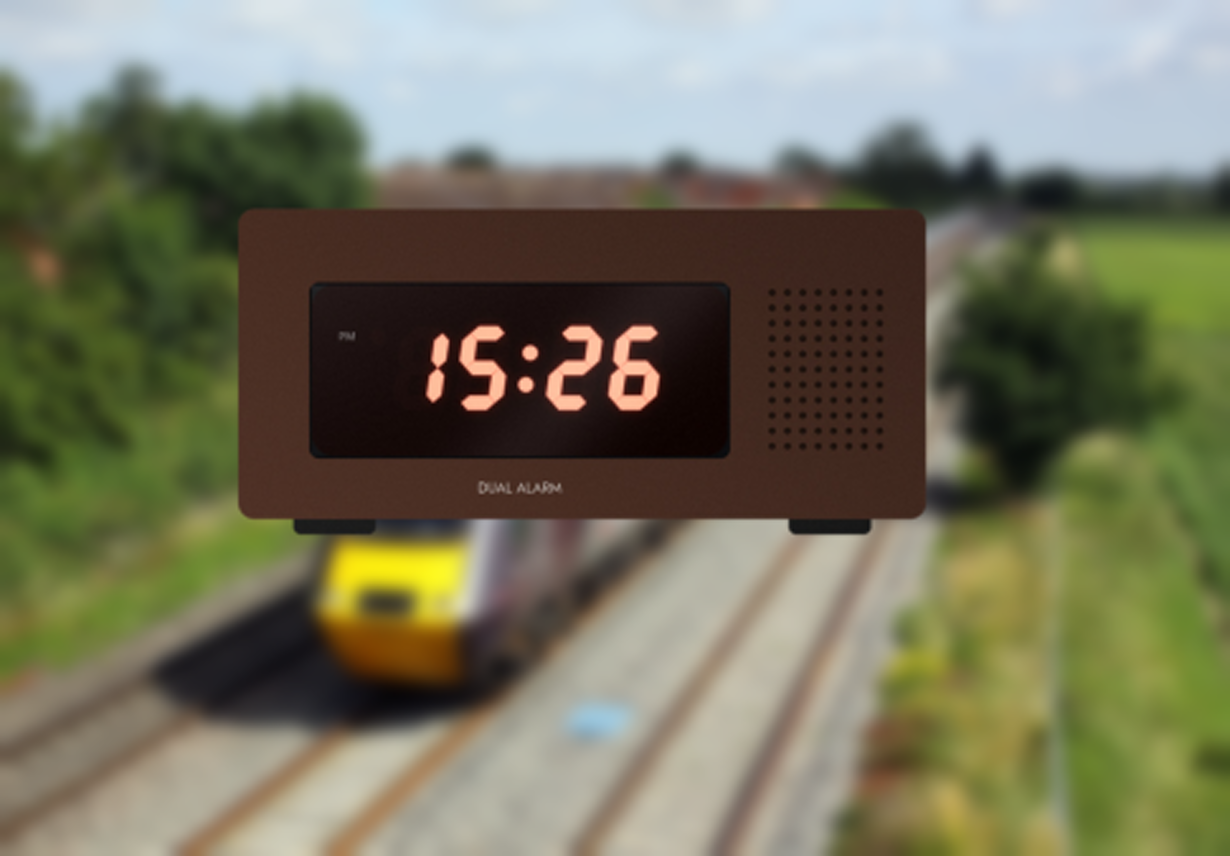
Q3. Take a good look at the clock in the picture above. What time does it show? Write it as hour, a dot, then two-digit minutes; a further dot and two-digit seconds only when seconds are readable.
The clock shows 15.26
